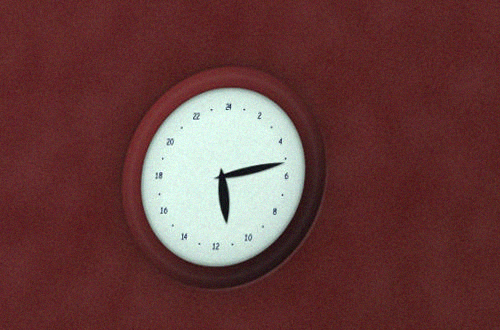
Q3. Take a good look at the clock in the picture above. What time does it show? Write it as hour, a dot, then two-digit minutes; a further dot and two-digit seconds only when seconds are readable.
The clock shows 11.13
